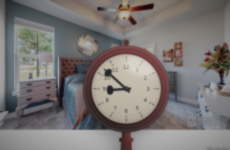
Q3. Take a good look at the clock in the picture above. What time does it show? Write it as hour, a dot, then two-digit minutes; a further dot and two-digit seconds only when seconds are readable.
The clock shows 8.52
